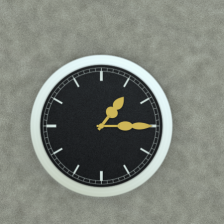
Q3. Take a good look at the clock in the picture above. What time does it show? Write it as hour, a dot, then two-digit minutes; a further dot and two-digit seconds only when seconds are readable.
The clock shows 1.15
